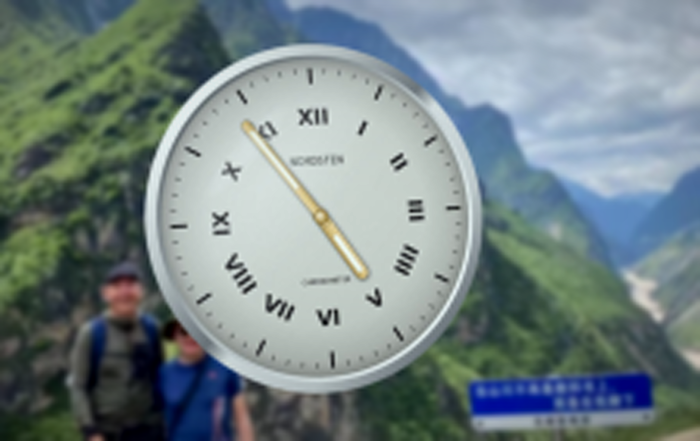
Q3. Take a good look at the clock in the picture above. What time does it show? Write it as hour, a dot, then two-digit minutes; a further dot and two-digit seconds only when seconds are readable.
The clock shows 4.54
